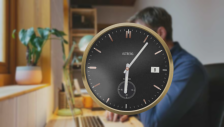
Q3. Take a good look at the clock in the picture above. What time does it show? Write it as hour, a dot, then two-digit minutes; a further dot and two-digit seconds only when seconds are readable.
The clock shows 6.06
